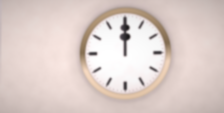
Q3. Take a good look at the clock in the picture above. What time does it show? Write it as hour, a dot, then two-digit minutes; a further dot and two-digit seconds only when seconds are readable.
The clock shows 12.00
